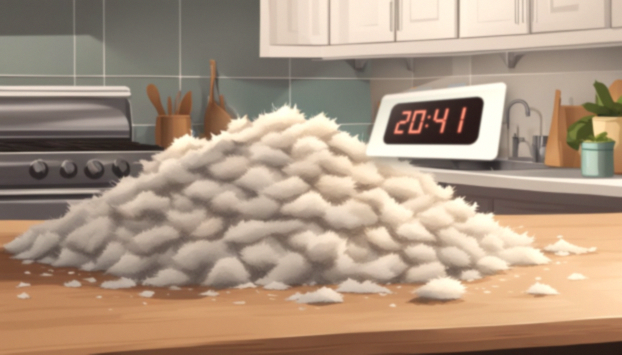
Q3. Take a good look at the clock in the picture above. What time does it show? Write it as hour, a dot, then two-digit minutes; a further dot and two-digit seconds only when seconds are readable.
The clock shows 20.41
